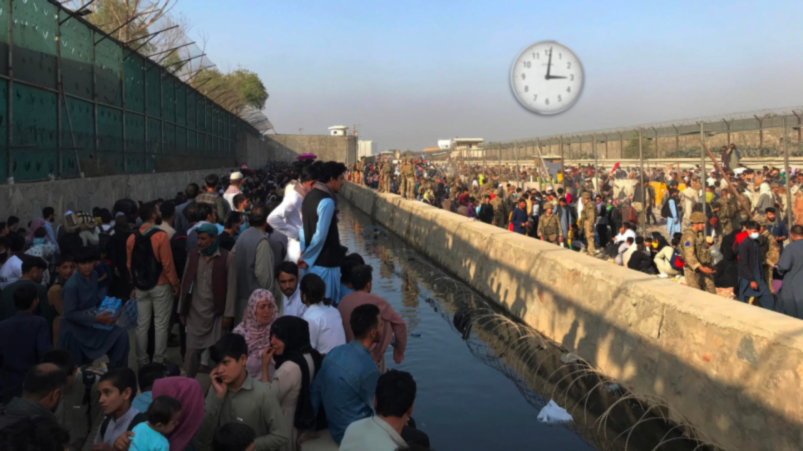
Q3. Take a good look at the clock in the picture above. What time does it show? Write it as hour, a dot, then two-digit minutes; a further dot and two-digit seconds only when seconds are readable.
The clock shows 3.01
